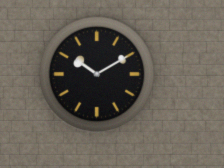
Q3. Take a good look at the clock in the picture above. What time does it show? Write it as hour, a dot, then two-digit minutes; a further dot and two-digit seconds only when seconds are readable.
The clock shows 10.10
